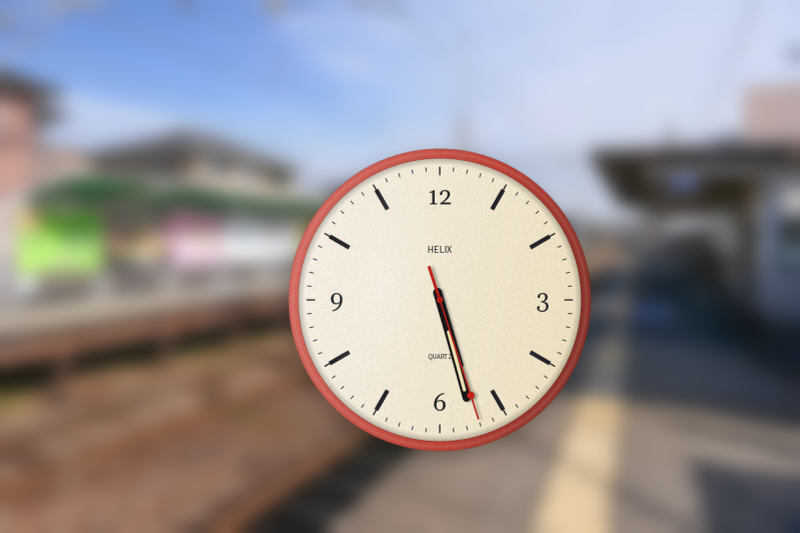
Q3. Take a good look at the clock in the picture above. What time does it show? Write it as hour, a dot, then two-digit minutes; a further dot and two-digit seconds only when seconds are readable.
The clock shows 5.27.27
